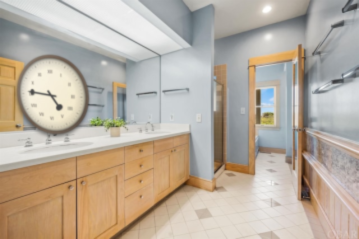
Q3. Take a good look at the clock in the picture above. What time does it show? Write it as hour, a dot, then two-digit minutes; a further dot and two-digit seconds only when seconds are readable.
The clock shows 4.46
